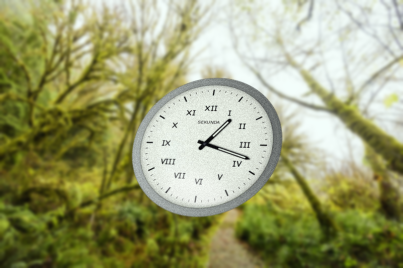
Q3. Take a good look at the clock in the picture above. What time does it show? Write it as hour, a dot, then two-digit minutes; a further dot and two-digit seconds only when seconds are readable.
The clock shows 1.18
